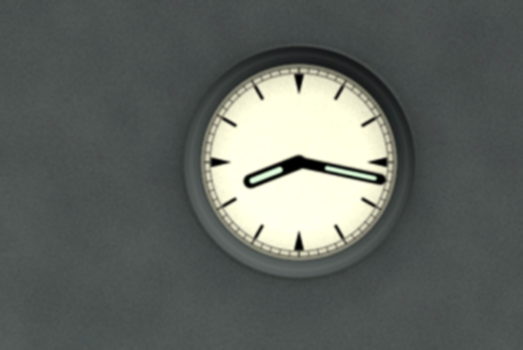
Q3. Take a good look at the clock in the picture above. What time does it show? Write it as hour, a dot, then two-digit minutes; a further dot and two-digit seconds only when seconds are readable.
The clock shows 8.17
